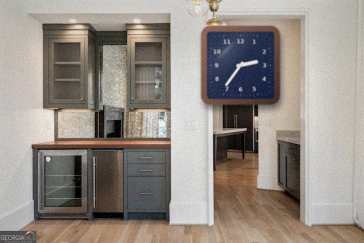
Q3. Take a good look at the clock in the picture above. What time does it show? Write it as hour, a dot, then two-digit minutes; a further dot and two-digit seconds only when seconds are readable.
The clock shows 2.36
